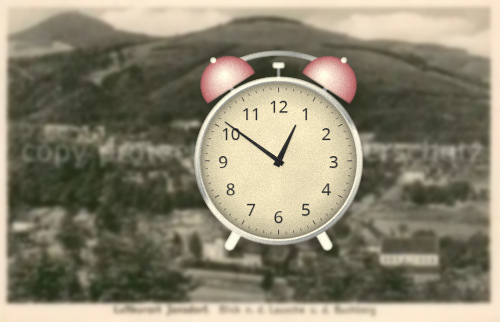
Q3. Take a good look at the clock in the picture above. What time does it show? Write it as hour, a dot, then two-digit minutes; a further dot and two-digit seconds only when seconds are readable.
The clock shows 12.51
